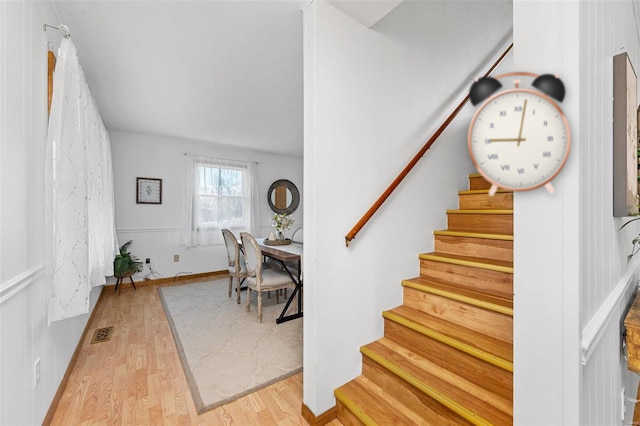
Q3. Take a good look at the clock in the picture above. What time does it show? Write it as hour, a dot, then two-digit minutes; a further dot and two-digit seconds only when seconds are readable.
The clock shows 9.02
